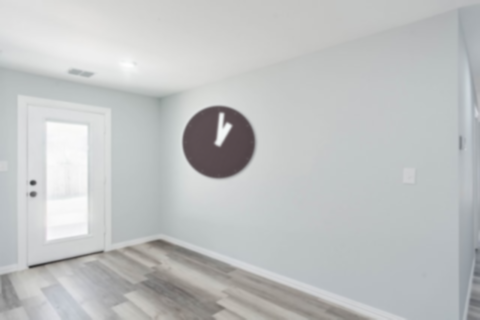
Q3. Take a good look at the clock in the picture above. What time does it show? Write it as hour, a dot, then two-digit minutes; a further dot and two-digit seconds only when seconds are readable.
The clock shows 1.01
